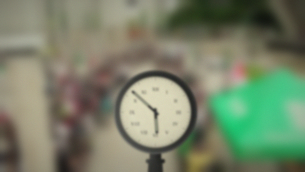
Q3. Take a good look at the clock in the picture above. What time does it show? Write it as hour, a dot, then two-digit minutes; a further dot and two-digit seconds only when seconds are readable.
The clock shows 5.52
